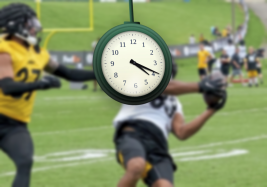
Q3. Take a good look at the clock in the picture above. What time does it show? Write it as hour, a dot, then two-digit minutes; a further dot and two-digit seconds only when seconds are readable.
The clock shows 4.19
